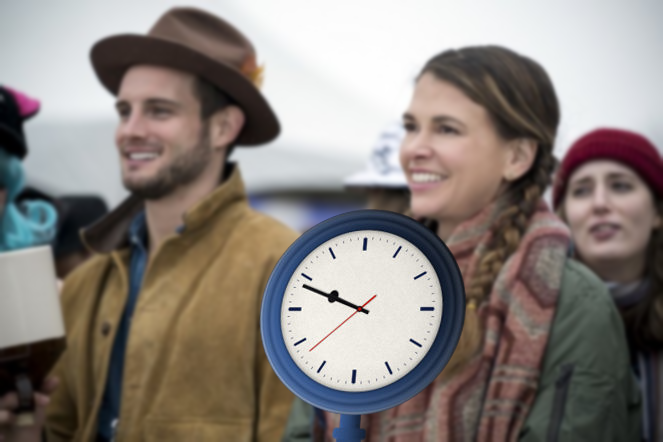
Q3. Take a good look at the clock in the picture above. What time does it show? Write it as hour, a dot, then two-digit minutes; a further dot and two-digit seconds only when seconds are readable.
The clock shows 9.48.38
